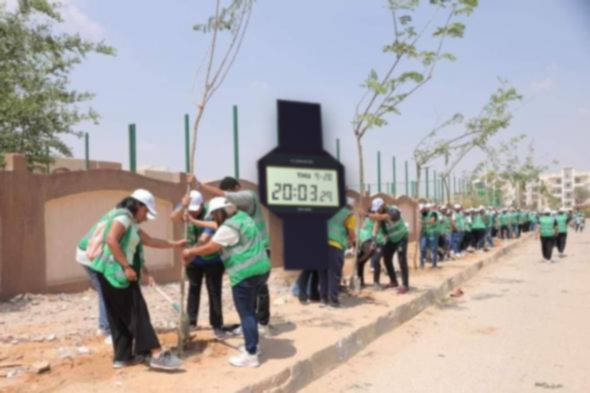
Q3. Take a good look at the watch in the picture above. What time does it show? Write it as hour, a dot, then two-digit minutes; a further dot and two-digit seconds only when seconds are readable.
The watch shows 20.03
